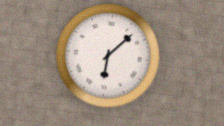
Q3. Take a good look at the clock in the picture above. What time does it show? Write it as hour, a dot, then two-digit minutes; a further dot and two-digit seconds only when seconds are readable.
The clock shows 6.07
